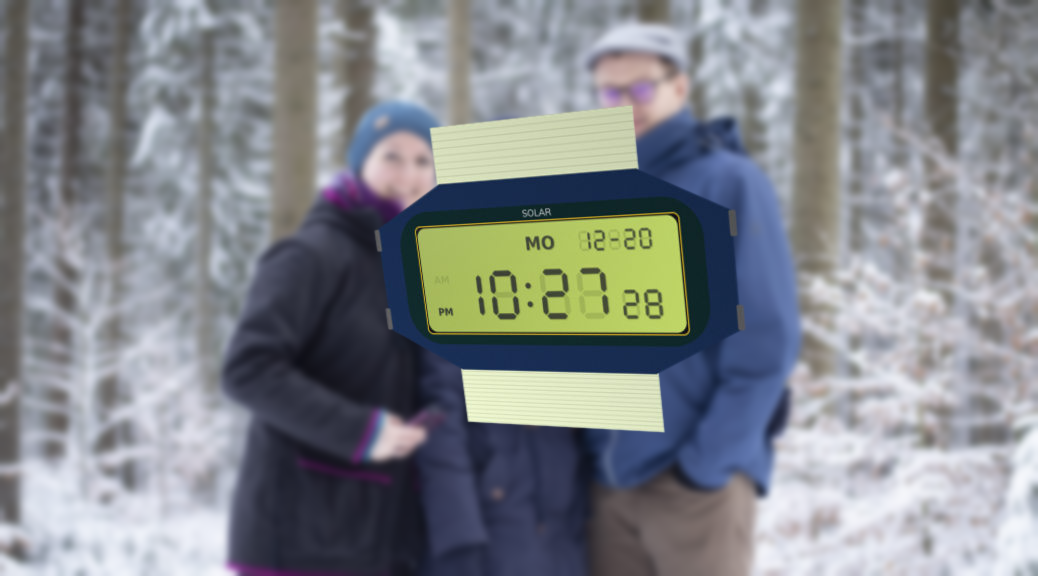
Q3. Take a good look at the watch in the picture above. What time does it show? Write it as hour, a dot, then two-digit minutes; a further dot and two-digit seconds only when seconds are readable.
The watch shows 10.27.28
